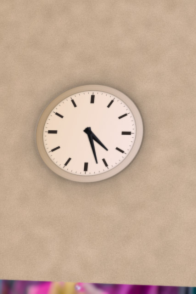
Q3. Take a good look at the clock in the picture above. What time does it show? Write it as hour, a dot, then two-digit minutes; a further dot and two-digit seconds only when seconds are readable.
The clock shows 4.27
